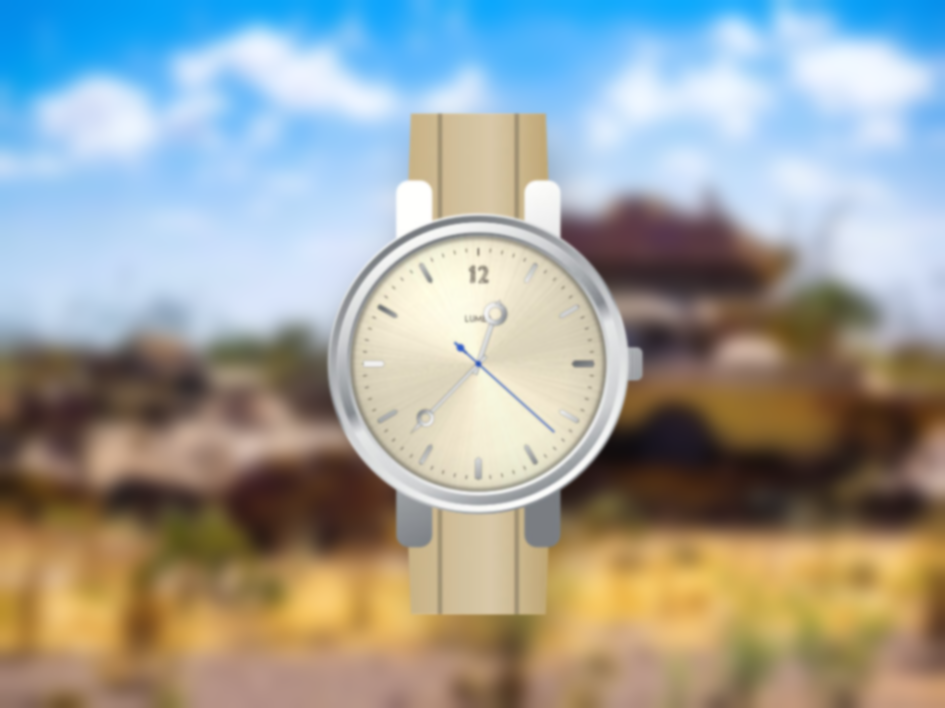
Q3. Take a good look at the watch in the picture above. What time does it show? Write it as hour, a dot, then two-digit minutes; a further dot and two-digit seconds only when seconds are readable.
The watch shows 12.37.22
